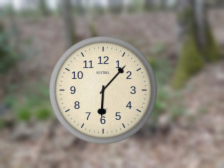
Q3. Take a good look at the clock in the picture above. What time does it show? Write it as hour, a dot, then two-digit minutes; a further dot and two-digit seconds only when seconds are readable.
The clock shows 6.07
